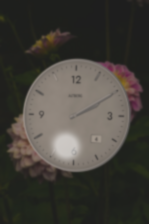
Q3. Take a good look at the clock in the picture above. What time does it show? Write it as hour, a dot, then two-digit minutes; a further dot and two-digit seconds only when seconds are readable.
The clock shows 2.10
